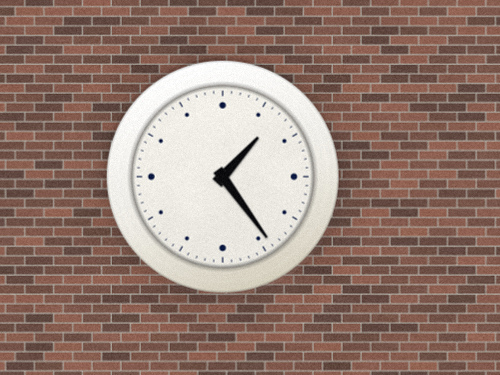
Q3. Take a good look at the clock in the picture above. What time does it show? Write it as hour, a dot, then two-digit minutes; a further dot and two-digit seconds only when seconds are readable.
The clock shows 1.24
